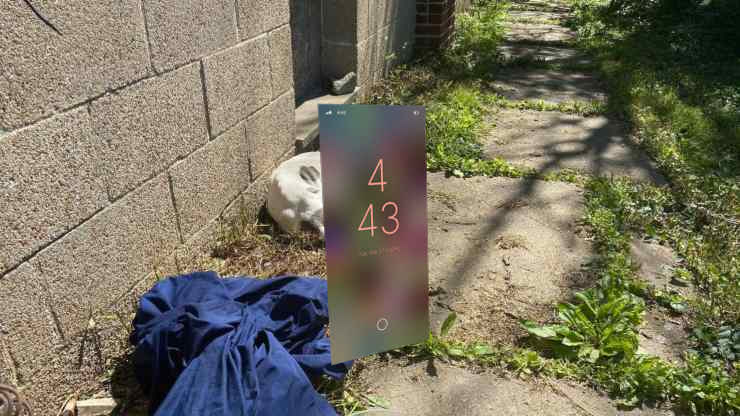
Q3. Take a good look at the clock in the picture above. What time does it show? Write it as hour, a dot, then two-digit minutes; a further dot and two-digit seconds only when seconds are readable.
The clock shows 4.43
